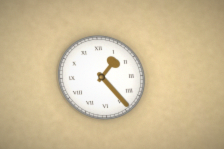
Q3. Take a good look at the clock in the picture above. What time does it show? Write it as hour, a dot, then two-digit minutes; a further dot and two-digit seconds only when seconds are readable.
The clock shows 1.24
